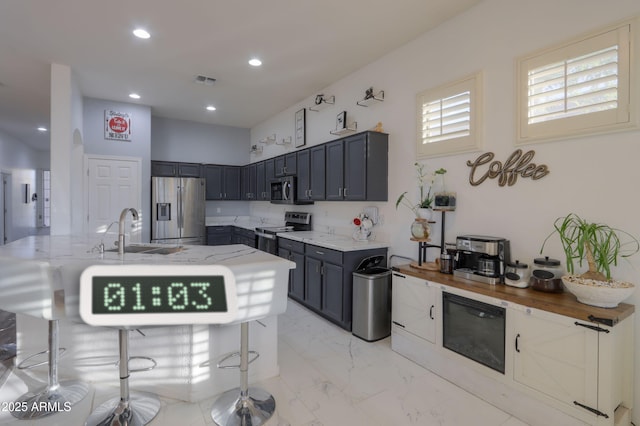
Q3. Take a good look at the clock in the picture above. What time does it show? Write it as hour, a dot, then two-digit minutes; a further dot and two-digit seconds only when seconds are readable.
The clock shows 1.03
